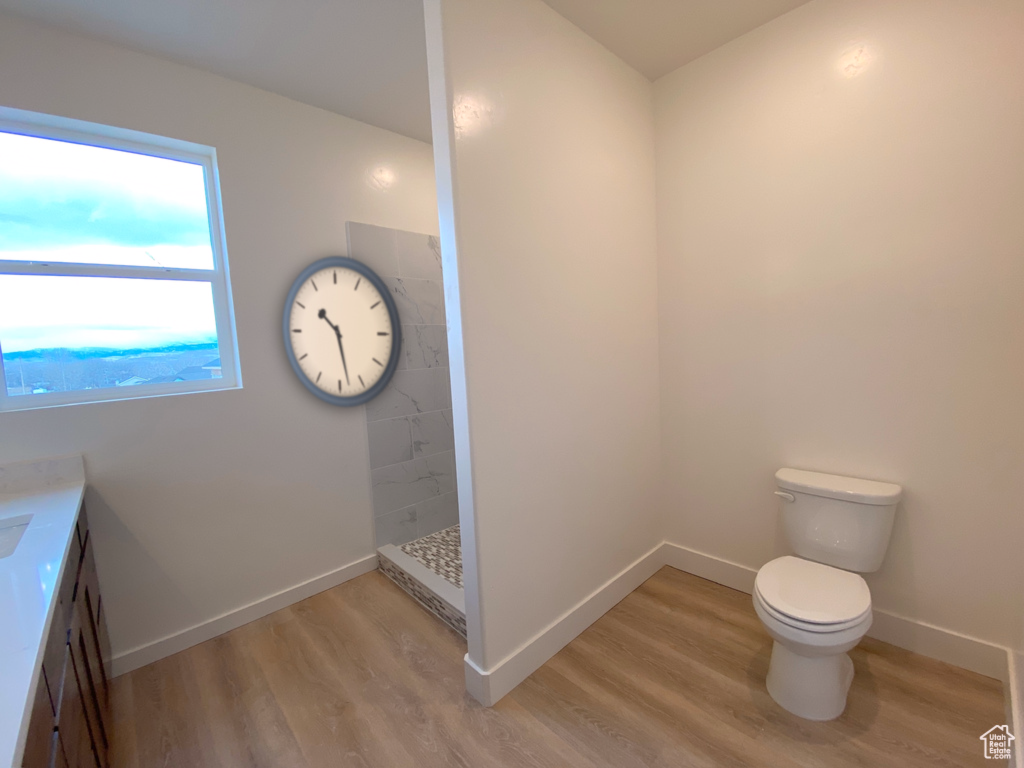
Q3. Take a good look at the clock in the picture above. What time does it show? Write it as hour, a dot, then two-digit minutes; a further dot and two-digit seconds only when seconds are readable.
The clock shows 10.28
